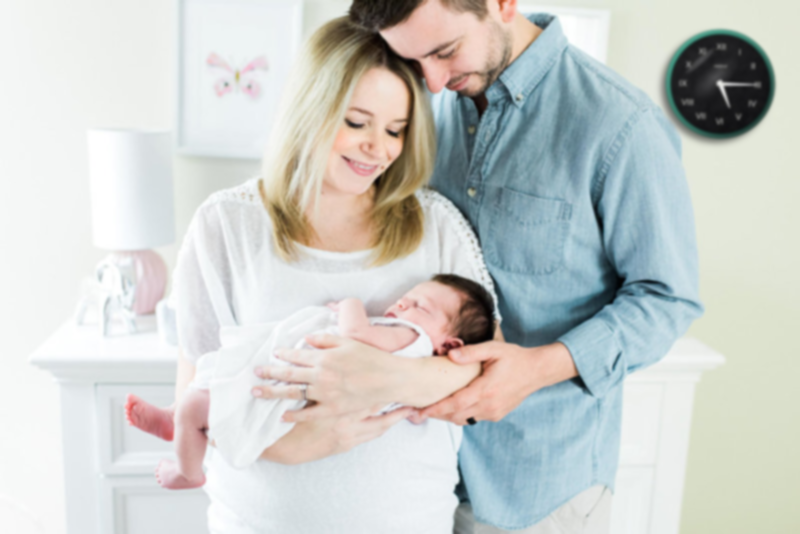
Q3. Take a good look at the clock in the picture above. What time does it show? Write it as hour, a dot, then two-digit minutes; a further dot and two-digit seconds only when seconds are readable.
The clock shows 5.15
